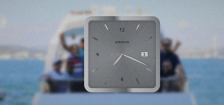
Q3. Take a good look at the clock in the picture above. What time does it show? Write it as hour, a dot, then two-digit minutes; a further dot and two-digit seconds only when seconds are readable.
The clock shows 7.19
